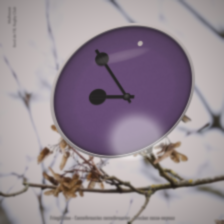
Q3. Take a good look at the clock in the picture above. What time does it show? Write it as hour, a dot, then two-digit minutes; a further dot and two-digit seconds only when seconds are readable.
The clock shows 8.53
